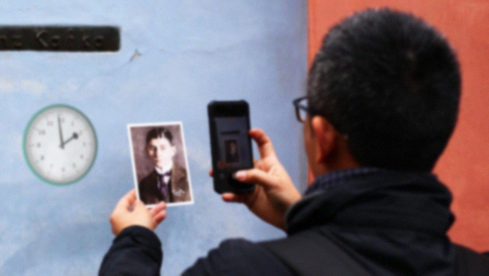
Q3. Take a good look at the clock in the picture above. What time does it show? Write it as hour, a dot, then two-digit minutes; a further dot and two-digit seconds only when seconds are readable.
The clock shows 1.59
